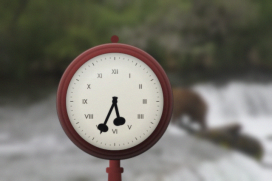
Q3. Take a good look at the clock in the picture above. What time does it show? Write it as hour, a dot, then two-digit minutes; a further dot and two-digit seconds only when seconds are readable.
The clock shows 5.34
